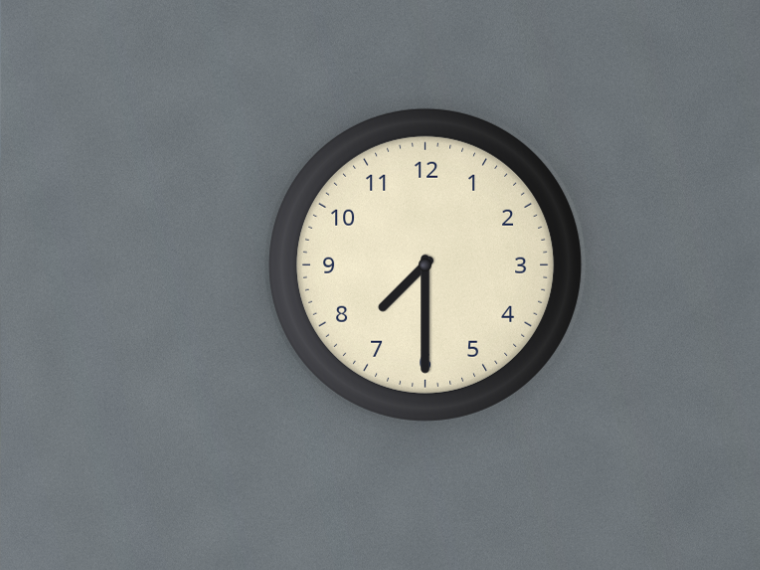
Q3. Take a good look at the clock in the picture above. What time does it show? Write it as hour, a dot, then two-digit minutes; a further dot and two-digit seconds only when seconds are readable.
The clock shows 7.30
